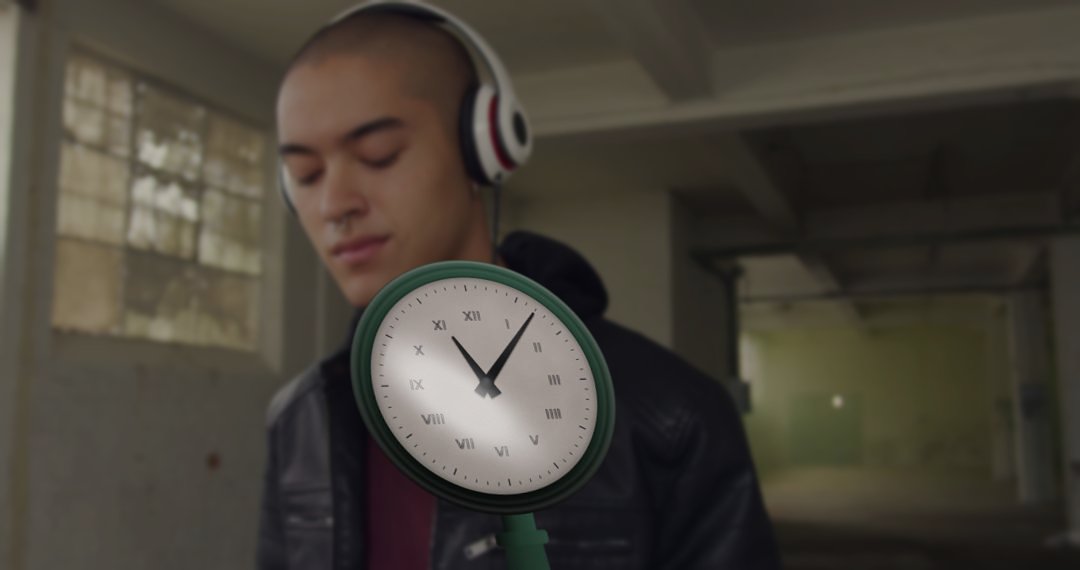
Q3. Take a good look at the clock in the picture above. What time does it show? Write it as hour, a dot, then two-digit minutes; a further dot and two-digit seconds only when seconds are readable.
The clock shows 11.07
